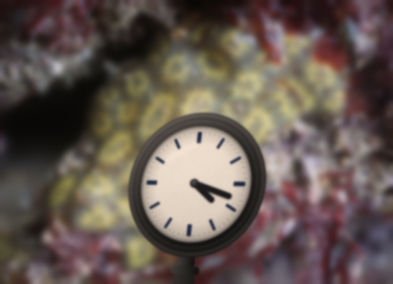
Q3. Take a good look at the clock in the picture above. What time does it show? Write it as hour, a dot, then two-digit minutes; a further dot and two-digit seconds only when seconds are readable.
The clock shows 4.18
